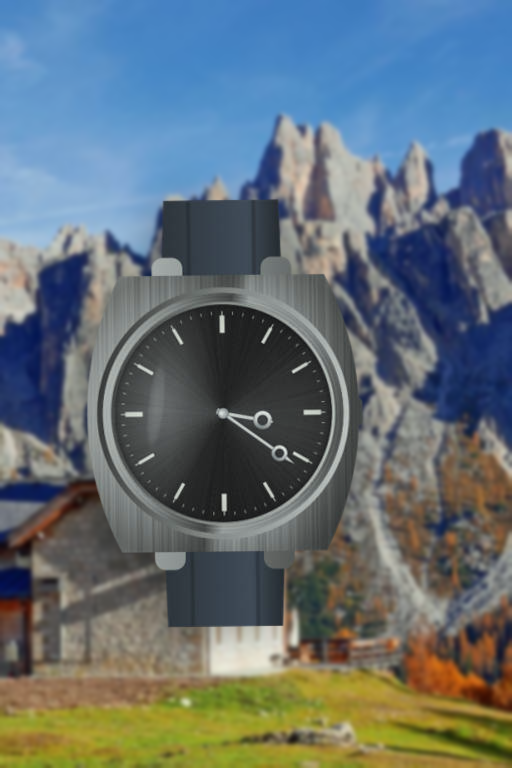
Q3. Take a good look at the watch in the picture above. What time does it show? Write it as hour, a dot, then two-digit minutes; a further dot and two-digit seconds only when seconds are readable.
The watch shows 3.21
